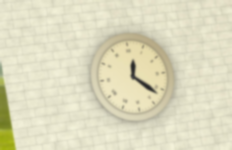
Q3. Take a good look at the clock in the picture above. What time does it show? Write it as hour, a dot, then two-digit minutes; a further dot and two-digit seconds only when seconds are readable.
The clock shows 12.22
